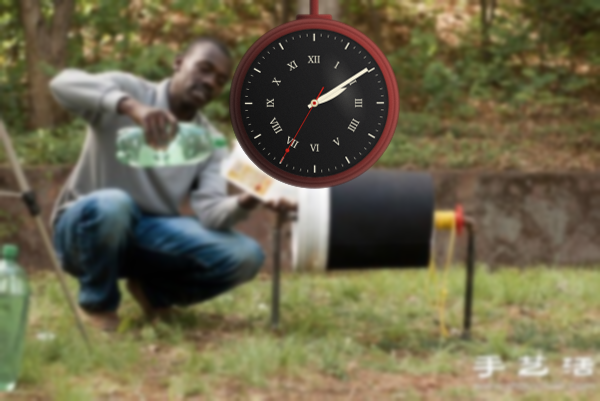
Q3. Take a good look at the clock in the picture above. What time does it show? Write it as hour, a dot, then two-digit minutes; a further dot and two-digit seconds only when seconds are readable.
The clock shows 2.09.35
